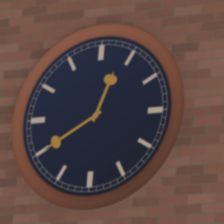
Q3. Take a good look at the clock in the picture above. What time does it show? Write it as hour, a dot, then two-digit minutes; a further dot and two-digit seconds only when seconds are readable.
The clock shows 12.40
